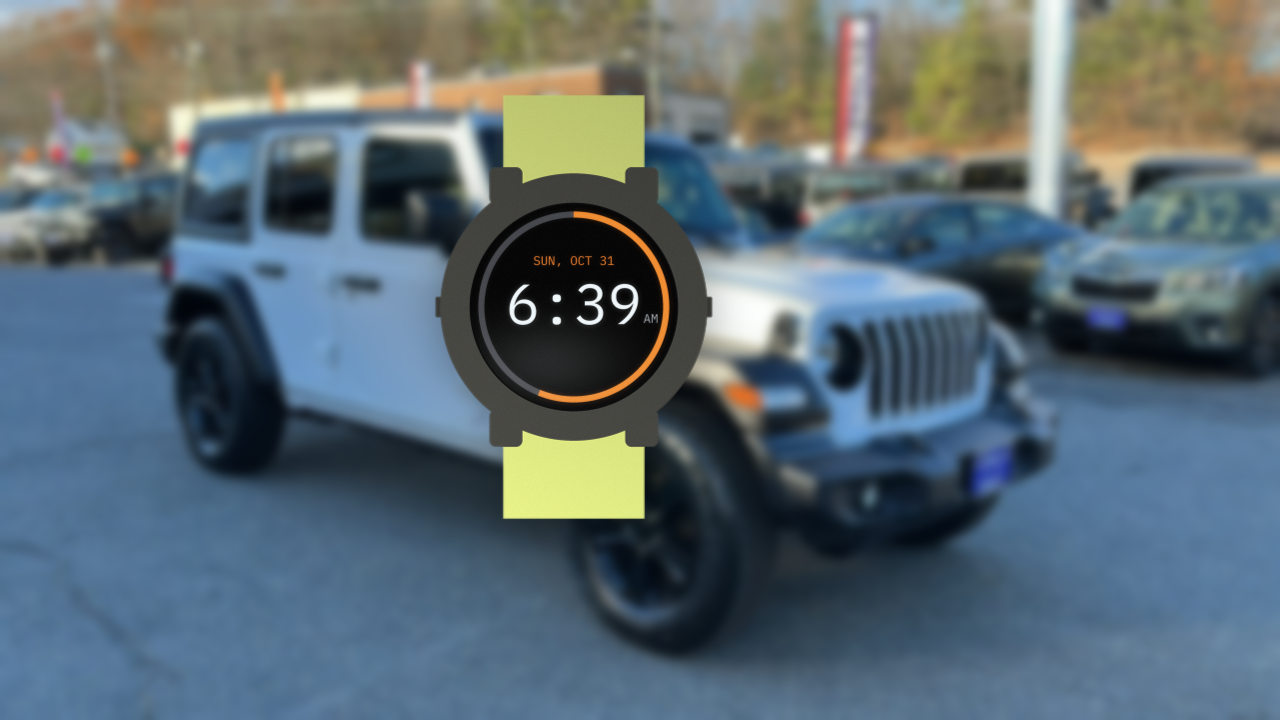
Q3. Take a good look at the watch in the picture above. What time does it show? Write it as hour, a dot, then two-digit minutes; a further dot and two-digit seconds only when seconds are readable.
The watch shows 6.39
